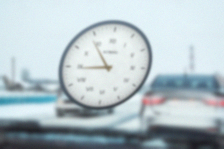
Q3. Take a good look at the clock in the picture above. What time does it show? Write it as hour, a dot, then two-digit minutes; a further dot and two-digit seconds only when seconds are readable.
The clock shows 8.54
